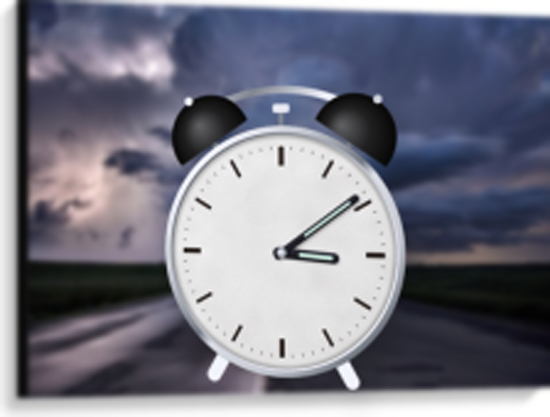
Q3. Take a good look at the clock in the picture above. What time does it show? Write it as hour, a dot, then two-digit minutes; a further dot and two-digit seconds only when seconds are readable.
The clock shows 3.09
